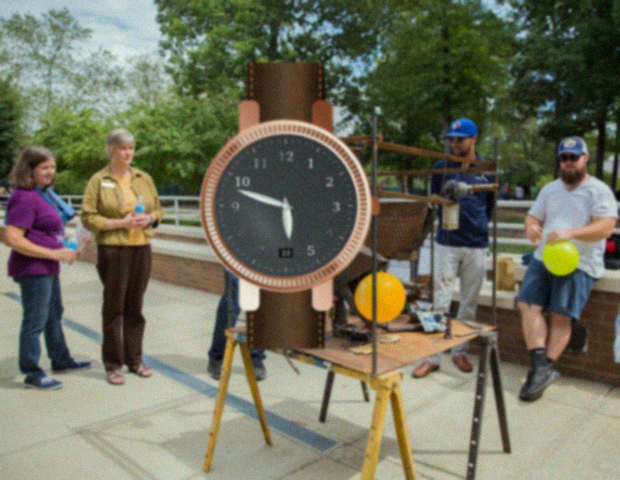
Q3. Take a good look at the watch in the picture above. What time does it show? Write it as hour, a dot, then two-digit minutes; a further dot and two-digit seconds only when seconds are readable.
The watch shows 5.48
